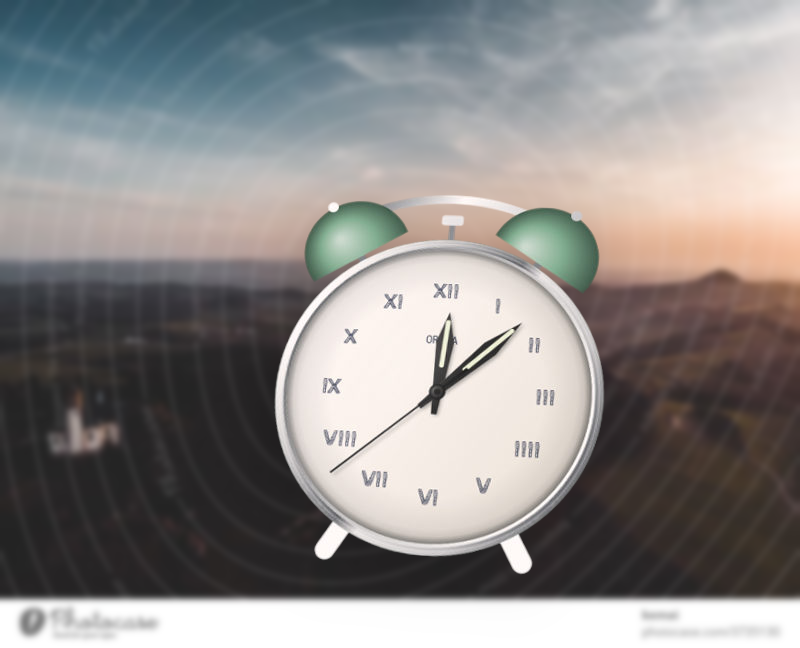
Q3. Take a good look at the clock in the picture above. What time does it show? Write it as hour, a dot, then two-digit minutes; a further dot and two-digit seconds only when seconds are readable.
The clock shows 12.07.38
